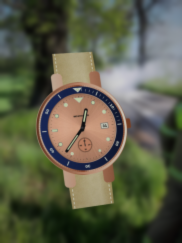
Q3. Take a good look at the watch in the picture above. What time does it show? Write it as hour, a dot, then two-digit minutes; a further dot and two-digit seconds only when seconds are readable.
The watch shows 12.37
